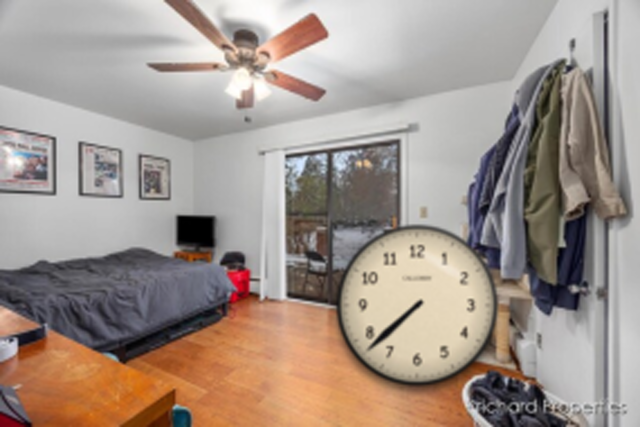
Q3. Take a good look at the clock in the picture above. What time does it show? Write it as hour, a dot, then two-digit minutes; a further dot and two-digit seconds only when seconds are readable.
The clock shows 7.38
